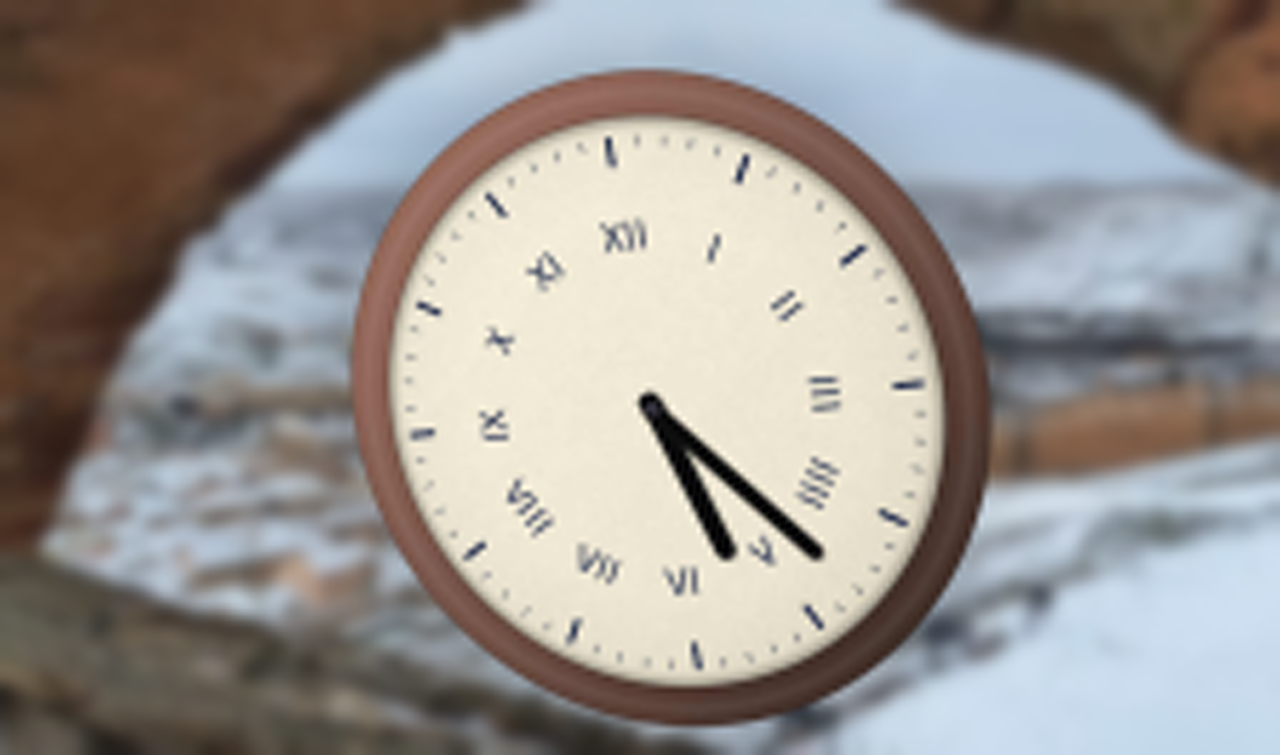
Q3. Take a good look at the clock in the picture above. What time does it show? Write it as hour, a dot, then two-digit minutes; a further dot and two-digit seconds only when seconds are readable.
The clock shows 5.23
